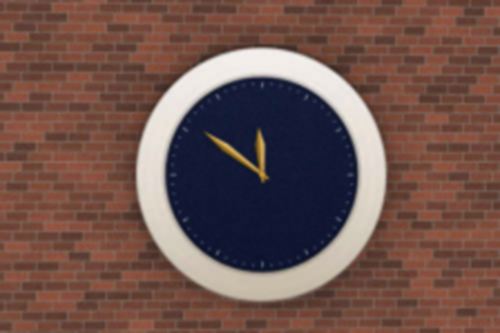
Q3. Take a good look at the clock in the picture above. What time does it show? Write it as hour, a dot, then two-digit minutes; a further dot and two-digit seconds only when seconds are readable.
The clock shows 11.51
